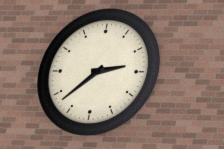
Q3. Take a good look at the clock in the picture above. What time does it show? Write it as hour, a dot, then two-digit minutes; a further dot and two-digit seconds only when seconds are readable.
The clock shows 2.38
